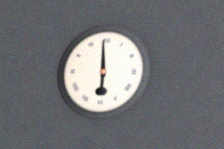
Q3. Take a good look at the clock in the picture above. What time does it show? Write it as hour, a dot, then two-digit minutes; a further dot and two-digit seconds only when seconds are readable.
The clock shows 5.59
